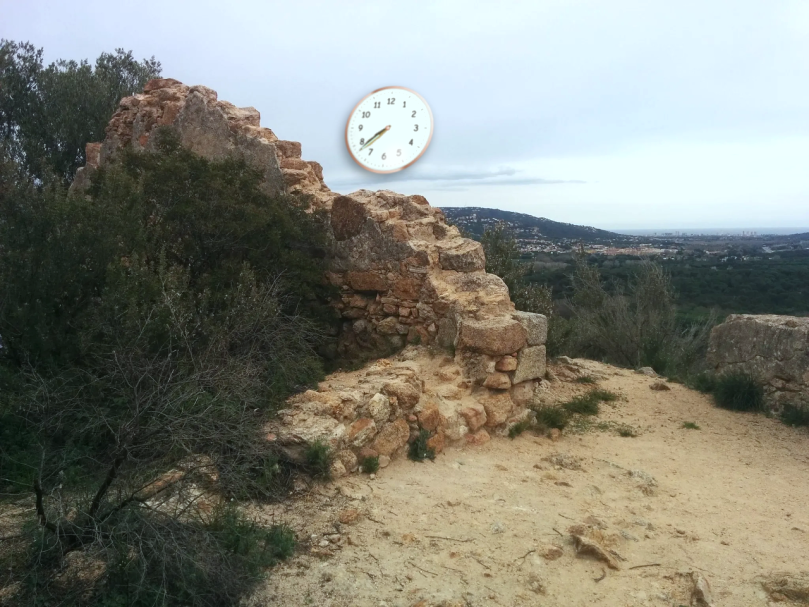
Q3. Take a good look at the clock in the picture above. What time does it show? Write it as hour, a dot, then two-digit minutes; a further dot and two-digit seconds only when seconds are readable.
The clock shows 7.38
